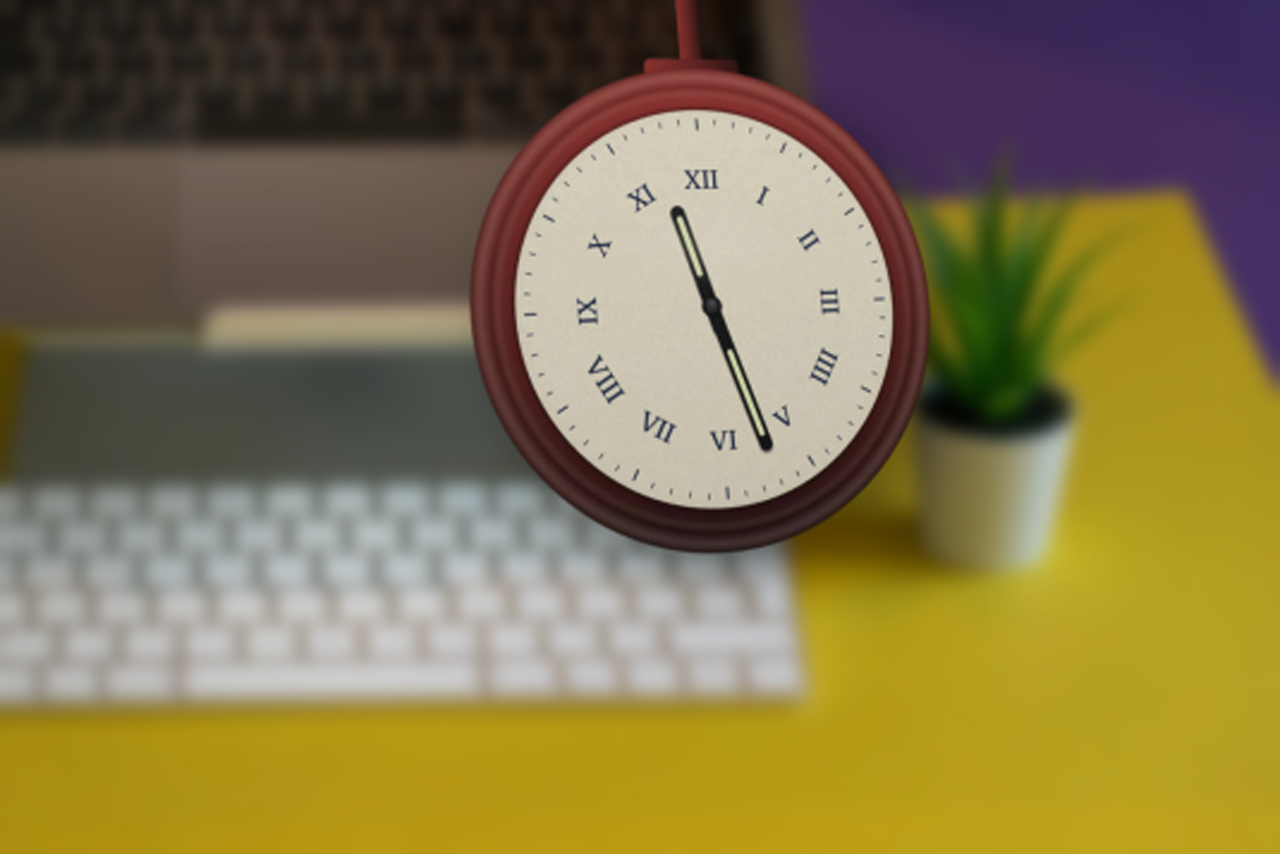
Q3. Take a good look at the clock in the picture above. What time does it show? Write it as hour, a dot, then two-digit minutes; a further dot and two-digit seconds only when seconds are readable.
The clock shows 11.27
